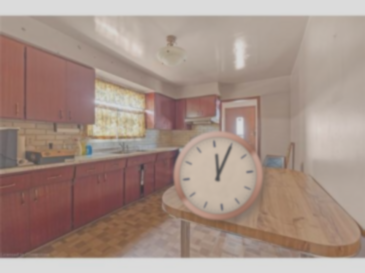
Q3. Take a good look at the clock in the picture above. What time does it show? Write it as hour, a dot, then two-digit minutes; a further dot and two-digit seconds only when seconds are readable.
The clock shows 12.05
